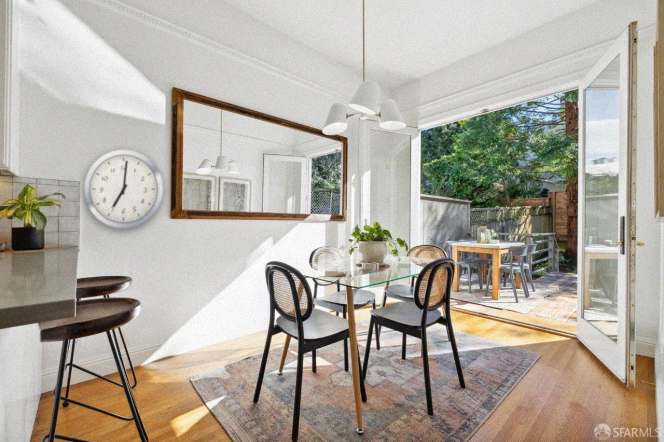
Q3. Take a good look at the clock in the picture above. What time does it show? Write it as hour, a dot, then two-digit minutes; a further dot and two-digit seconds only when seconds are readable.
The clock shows 7.01
